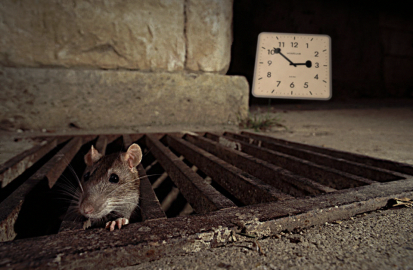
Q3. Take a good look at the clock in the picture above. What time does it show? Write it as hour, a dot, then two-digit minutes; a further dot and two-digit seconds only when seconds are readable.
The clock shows 2.52
